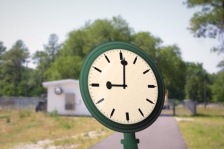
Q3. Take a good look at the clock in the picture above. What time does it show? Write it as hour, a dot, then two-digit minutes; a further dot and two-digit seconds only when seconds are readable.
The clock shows 9.01
